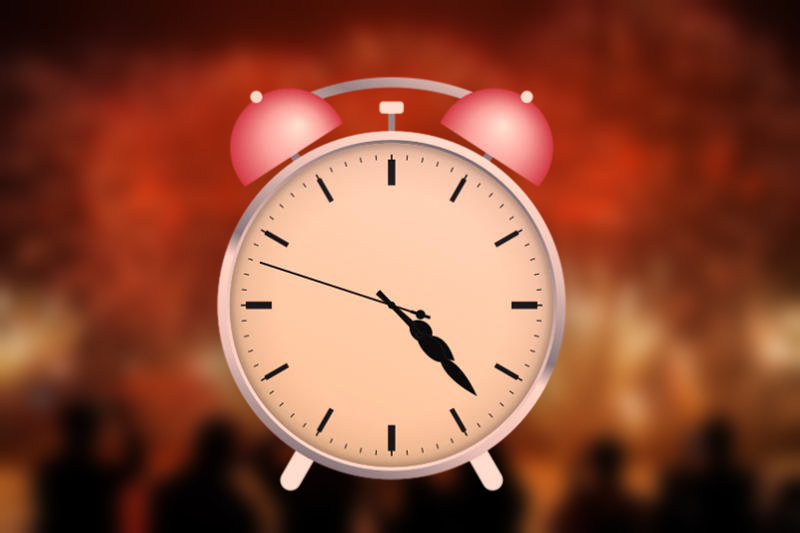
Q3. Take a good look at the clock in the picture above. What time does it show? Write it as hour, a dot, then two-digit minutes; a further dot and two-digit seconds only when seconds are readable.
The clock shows 4.22.48
